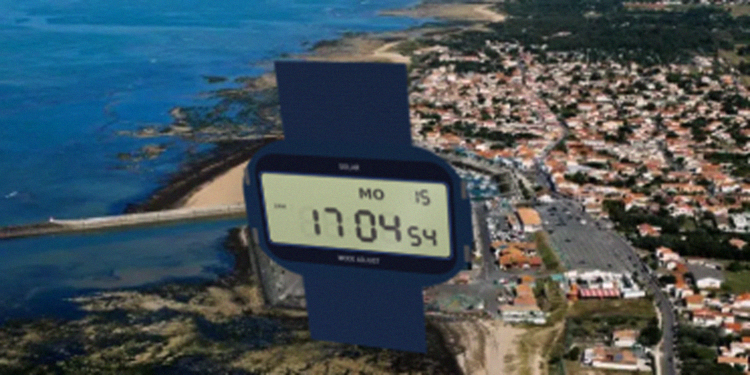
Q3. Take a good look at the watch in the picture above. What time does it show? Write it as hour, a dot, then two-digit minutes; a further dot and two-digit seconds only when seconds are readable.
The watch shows 17.04.54
